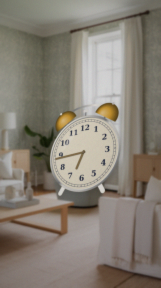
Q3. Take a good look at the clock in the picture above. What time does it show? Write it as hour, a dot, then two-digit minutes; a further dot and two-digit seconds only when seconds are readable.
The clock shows 6.44
